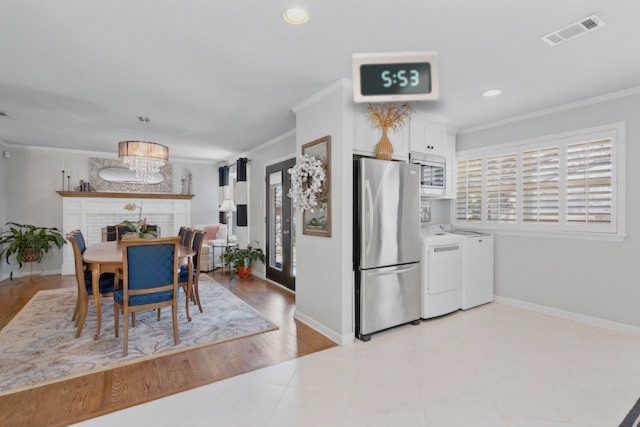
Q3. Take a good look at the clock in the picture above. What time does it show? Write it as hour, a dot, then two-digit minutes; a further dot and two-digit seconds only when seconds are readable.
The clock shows 5.53
